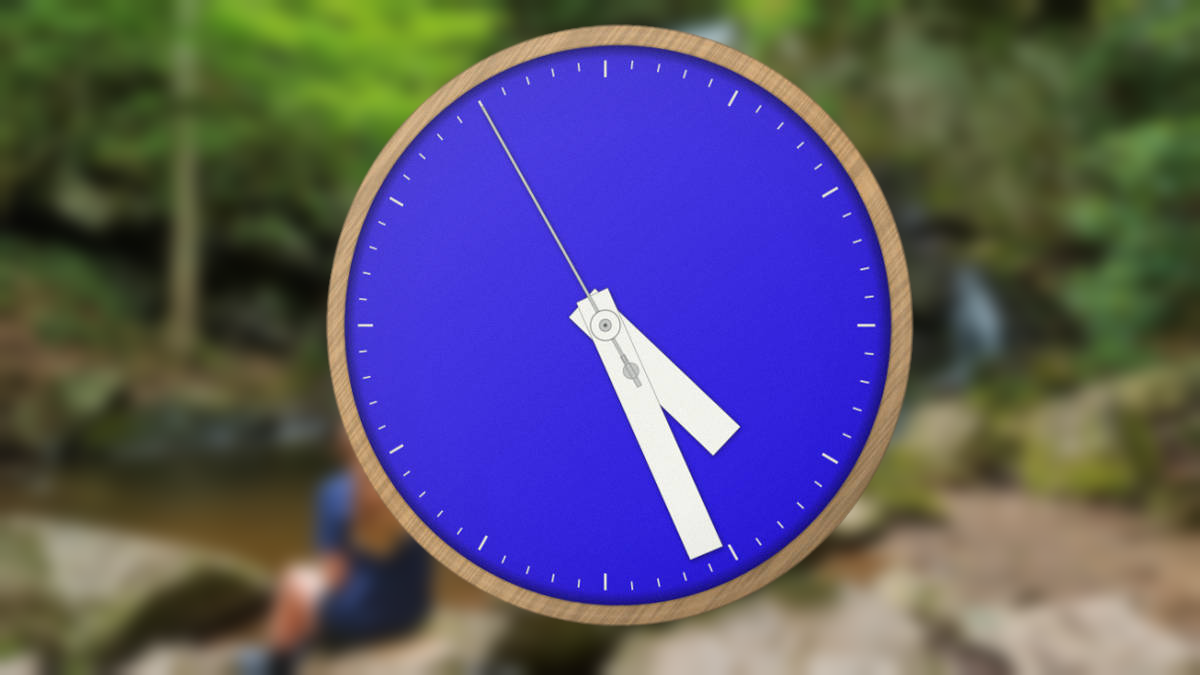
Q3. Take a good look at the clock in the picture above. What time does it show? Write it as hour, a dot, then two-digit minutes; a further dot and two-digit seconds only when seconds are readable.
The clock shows 4.25.55
